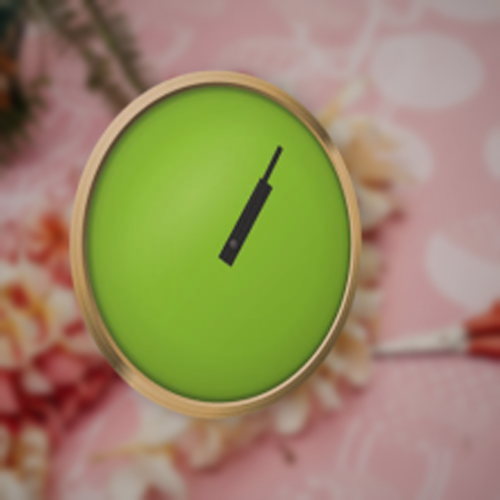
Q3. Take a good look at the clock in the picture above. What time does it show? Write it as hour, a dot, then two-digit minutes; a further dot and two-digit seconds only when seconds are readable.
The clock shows 1.05
